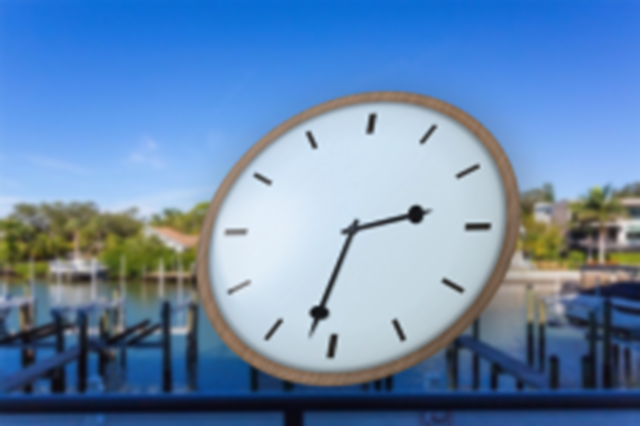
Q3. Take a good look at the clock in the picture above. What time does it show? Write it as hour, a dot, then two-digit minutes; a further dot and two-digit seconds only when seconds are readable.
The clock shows 2.32
